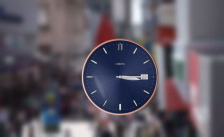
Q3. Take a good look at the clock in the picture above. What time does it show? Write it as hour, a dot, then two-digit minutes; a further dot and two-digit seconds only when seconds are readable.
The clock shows 3.15
